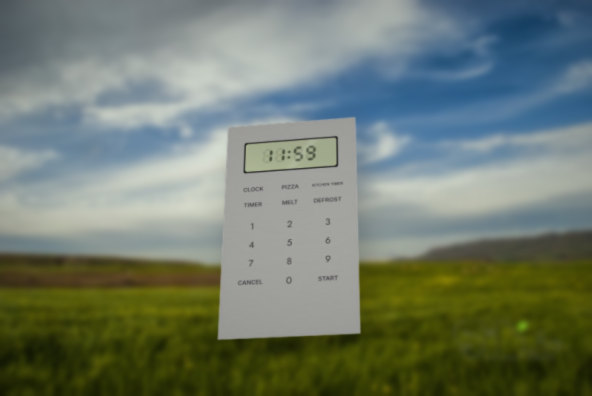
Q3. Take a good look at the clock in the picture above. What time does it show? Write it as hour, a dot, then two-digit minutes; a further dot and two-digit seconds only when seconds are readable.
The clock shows 11.59
